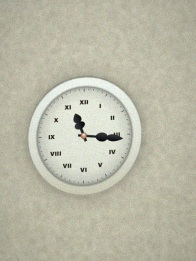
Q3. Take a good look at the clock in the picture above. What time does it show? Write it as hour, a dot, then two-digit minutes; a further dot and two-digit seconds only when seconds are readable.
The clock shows 11.16
